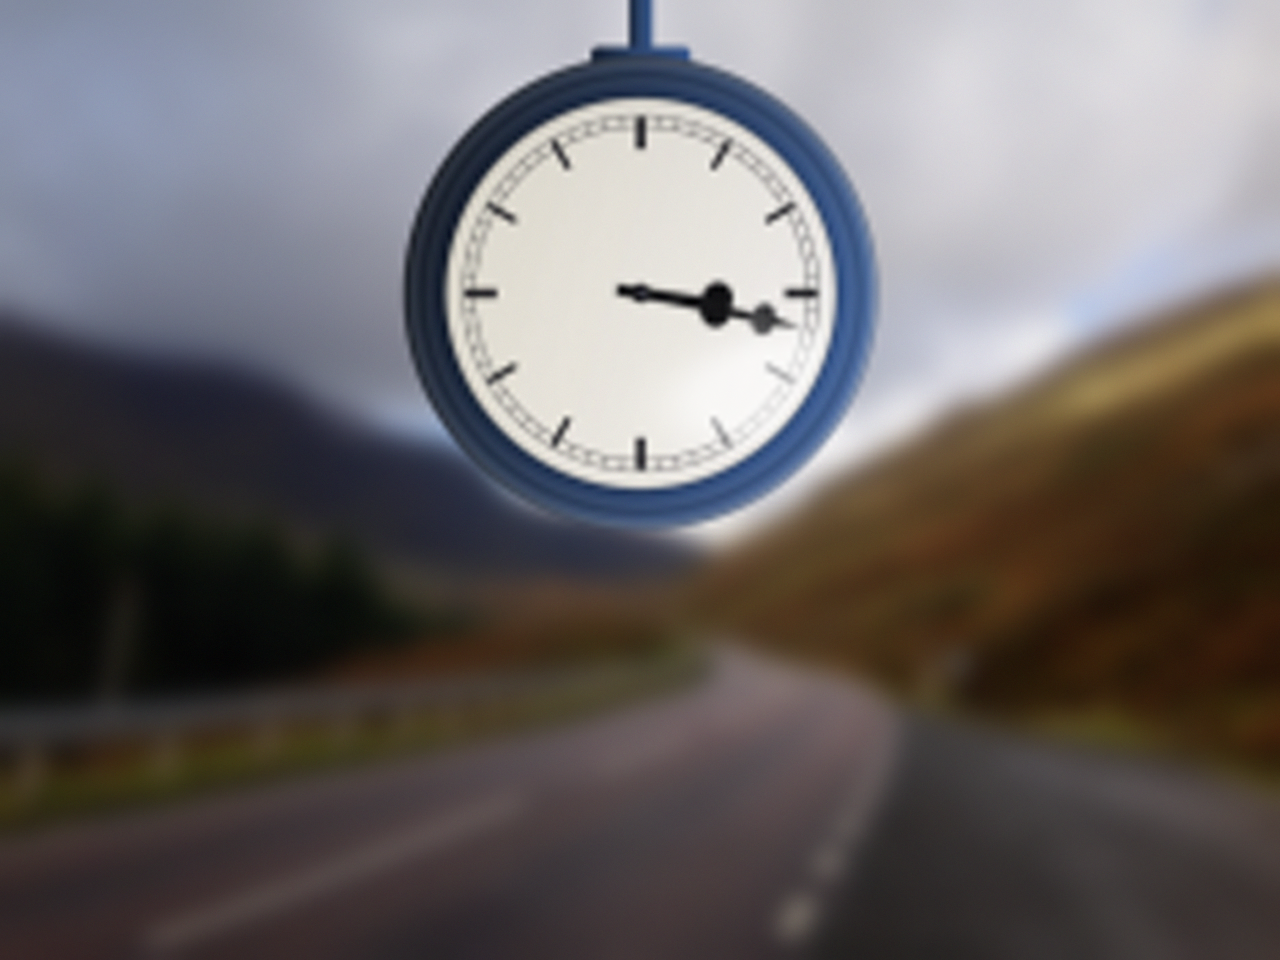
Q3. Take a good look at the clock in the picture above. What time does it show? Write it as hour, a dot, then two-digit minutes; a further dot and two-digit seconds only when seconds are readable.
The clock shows 3.17
